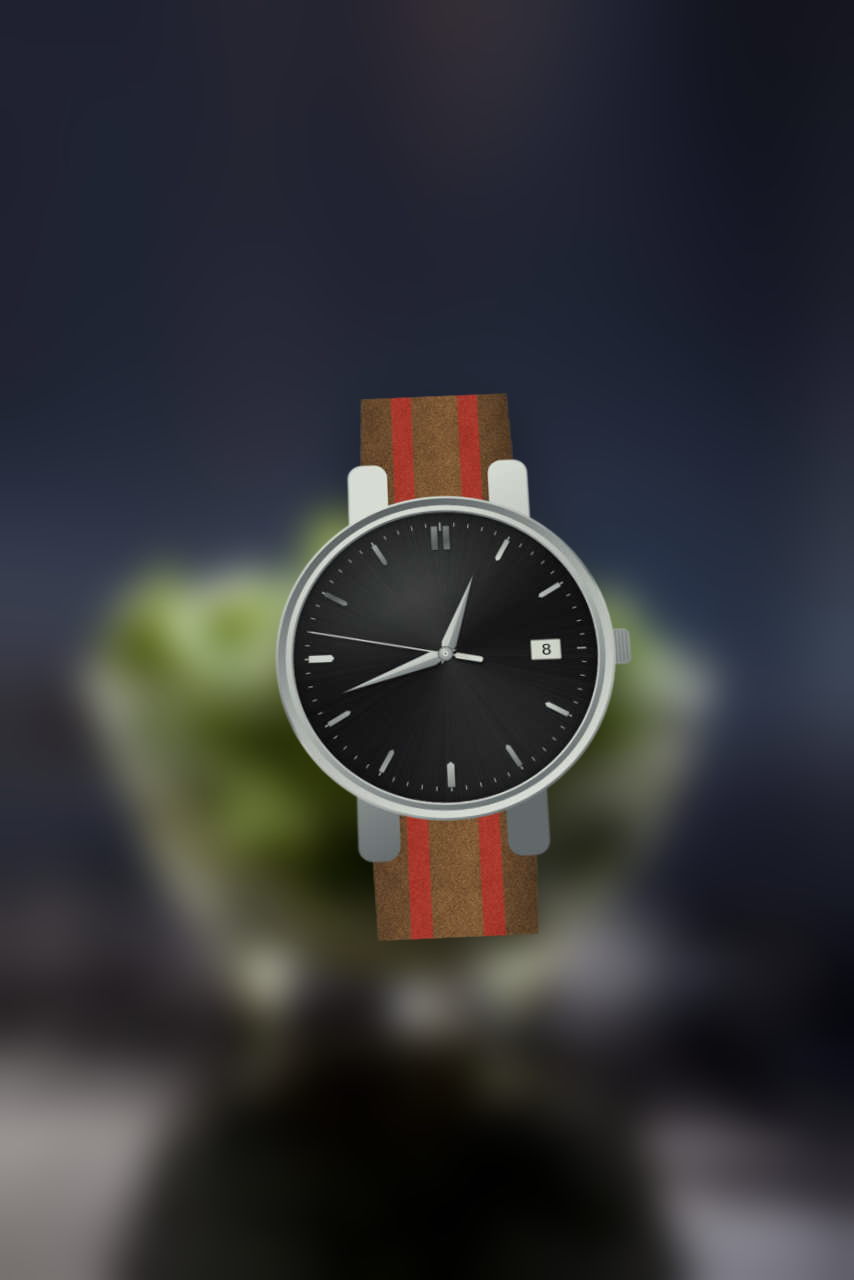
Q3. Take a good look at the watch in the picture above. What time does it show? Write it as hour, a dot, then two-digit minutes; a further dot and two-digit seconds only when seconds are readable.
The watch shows 12.41.47
